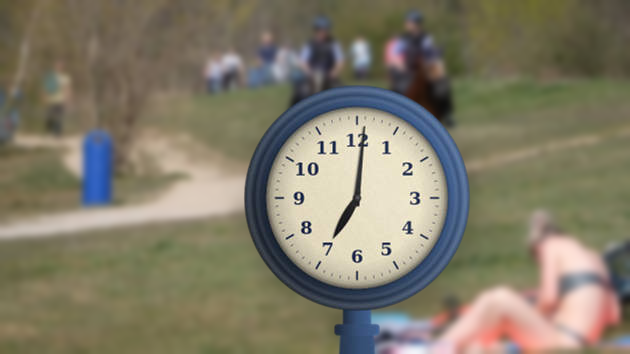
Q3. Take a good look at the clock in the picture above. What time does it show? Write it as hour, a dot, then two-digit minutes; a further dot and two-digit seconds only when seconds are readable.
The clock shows 7.01
